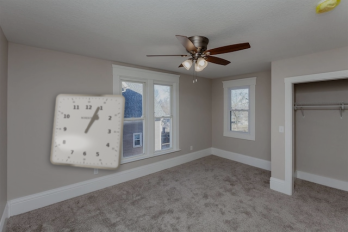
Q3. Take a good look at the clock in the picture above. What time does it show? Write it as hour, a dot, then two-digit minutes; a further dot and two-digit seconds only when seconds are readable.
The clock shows 1.04
